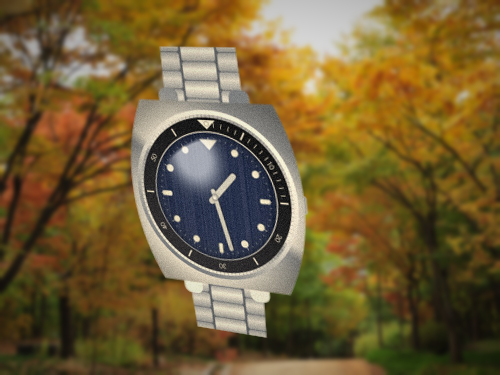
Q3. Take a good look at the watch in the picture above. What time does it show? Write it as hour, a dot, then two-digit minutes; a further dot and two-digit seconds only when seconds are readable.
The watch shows 1.28
